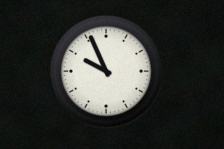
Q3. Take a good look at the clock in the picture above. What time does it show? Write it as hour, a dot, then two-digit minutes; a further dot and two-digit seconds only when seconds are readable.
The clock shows 9.56
